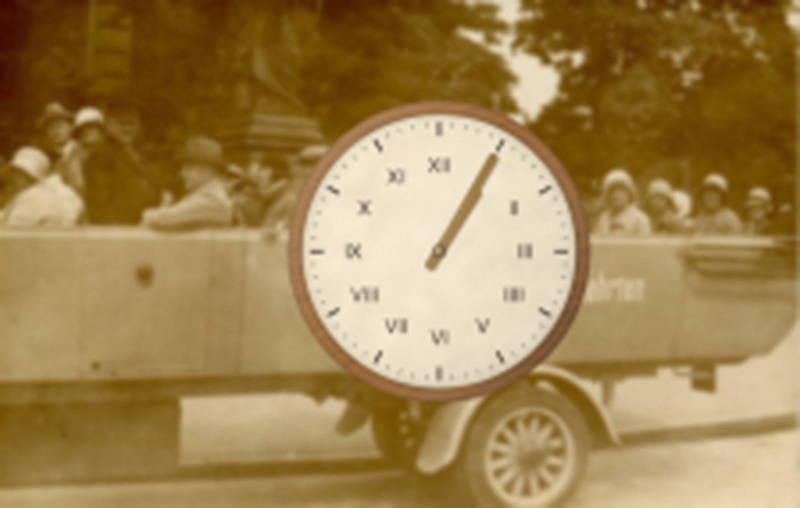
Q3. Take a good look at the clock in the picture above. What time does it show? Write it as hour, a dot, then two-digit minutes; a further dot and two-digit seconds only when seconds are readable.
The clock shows 1.05
